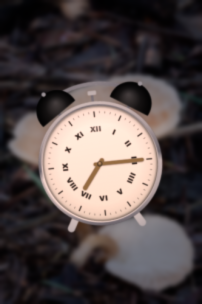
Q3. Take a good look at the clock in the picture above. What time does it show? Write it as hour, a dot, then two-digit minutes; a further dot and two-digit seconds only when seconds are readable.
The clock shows 7.15
